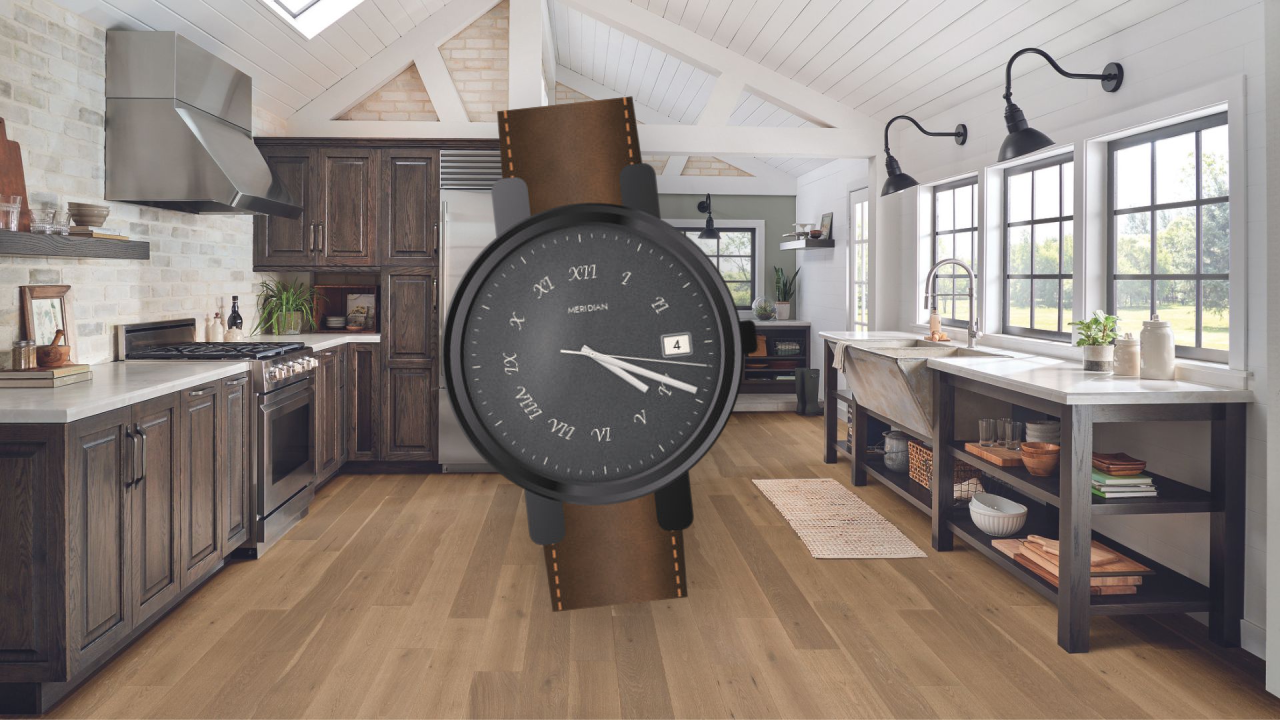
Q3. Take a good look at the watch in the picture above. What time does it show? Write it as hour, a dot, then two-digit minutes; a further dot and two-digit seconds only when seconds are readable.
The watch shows 4.19.17
